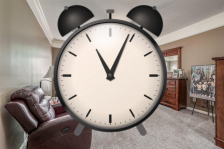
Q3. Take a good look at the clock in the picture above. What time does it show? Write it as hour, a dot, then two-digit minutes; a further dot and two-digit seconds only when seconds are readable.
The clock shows 11.04
